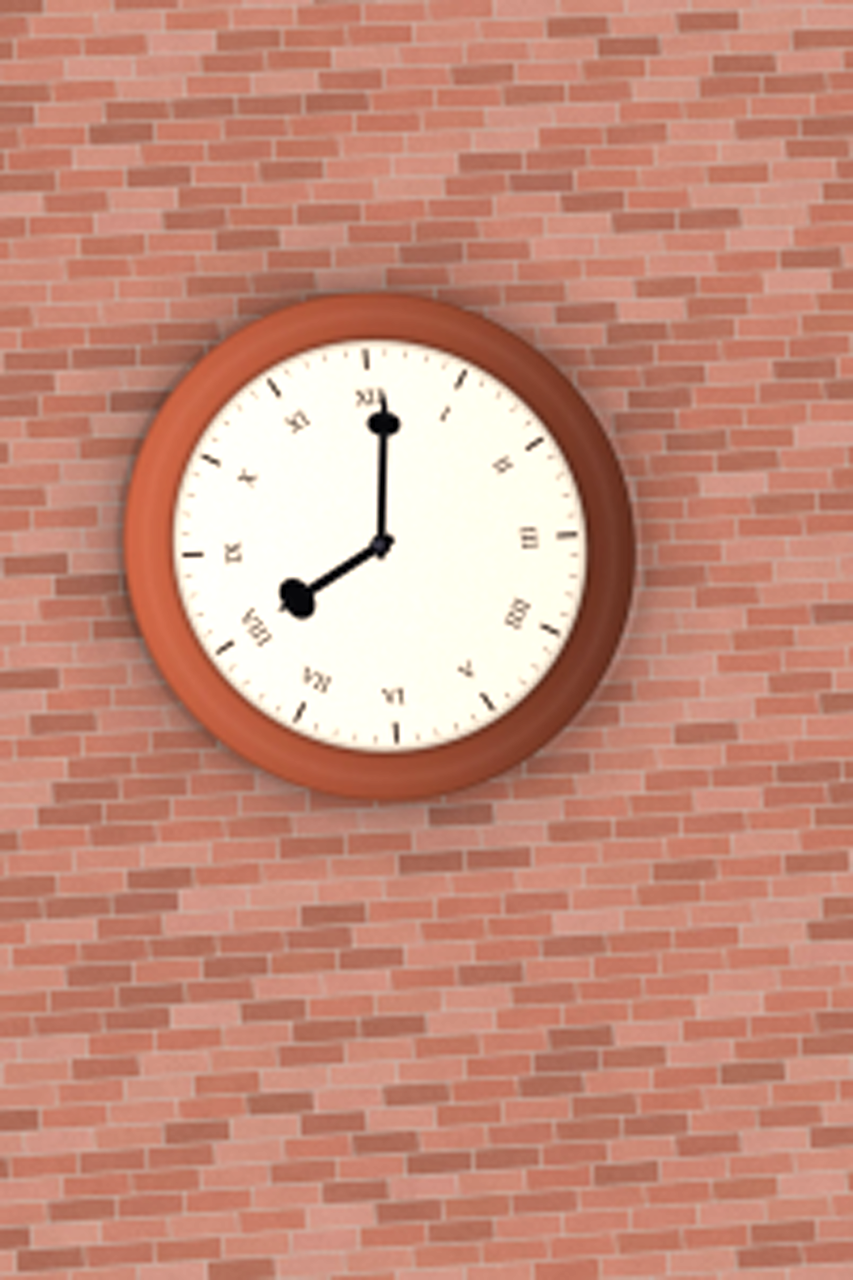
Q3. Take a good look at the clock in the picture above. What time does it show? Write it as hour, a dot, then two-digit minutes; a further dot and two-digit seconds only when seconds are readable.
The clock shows 8.01
